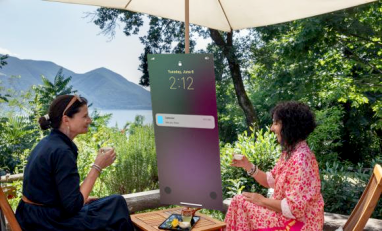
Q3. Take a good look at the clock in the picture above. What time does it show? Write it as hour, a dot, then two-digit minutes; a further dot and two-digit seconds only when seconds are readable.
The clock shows 2.12
